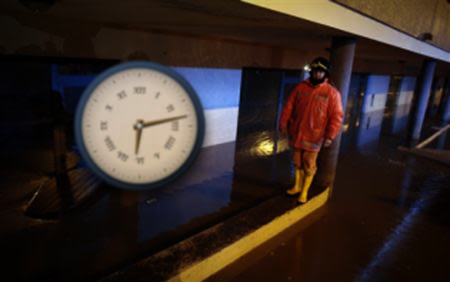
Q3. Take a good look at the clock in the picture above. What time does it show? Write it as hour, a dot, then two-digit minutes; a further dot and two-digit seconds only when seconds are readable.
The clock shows 6.13
